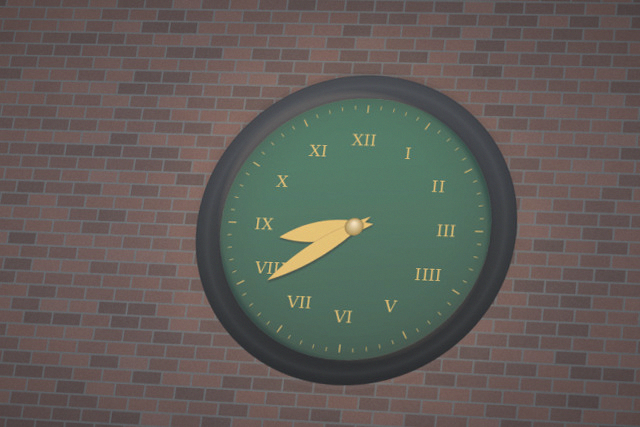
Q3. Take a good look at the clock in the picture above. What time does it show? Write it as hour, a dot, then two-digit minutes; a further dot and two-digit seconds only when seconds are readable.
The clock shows 8.39
